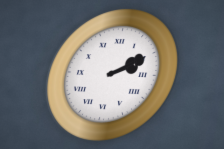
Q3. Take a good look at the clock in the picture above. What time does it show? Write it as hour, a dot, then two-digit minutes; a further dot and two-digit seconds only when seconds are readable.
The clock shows 2.10
